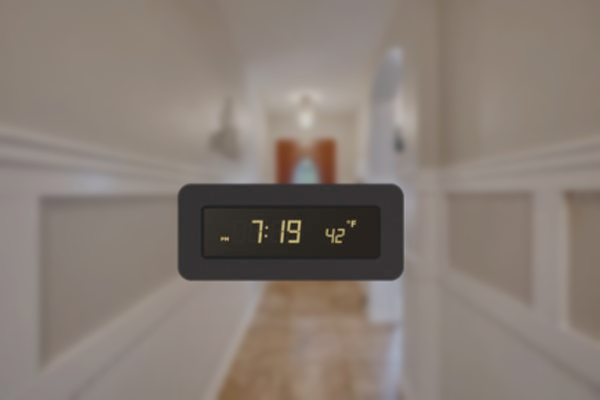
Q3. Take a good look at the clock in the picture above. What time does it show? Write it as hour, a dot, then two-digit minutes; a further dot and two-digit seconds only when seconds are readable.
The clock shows 7.19
